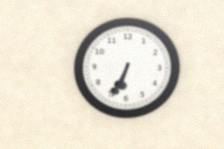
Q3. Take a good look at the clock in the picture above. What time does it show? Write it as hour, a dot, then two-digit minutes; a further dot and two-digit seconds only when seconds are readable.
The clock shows 6.34
